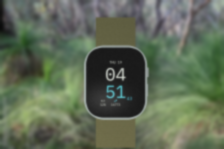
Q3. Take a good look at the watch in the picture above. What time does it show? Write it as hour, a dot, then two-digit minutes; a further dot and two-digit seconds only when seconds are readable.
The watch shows 4.51
